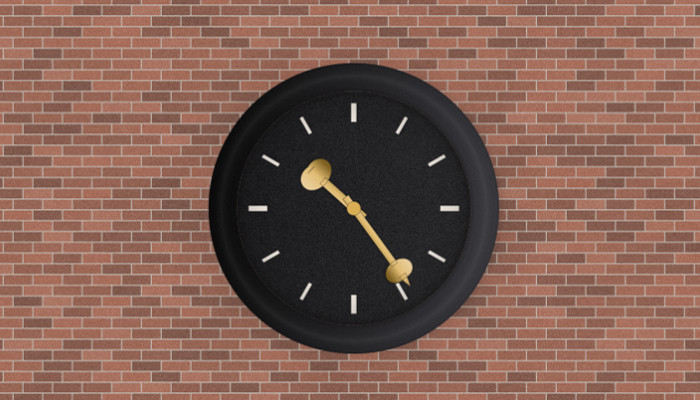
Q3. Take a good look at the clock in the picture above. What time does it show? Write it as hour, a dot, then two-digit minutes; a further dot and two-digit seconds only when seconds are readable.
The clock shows 10.24
